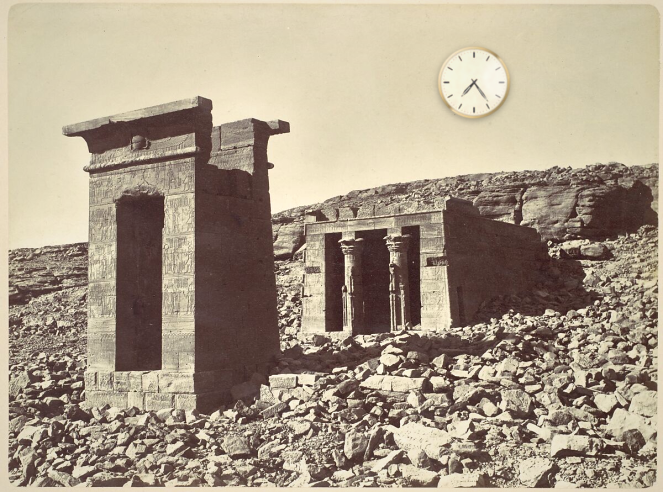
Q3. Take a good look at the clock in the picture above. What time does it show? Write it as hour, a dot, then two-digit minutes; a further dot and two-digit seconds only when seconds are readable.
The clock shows 7.24
